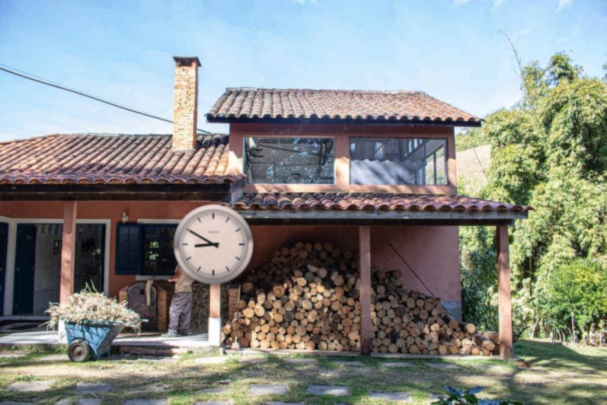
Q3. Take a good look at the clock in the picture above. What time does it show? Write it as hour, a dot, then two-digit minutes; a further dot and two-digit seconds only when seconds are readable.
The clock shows 8.50
